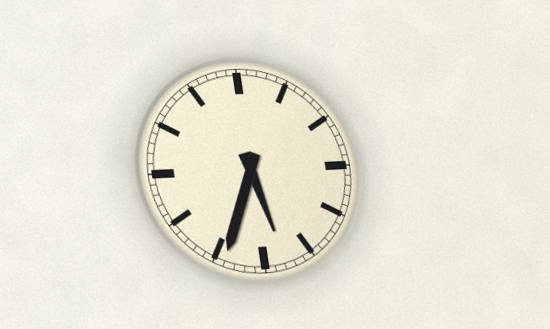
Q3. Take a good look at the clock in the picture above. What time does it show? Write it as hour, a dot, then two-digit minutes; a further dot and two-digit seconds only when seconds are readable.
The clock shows 5.34
